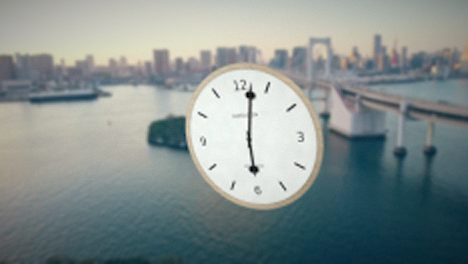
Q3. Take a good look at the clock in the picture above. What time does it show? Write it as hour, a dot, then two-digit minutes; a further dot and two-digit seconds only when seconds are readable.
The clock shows 6.02
